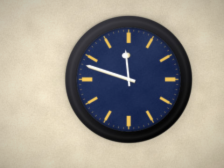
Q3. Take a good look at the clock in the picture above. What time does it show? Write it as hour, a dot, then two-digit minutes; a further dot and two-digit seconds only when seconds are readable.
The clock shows 11.48
